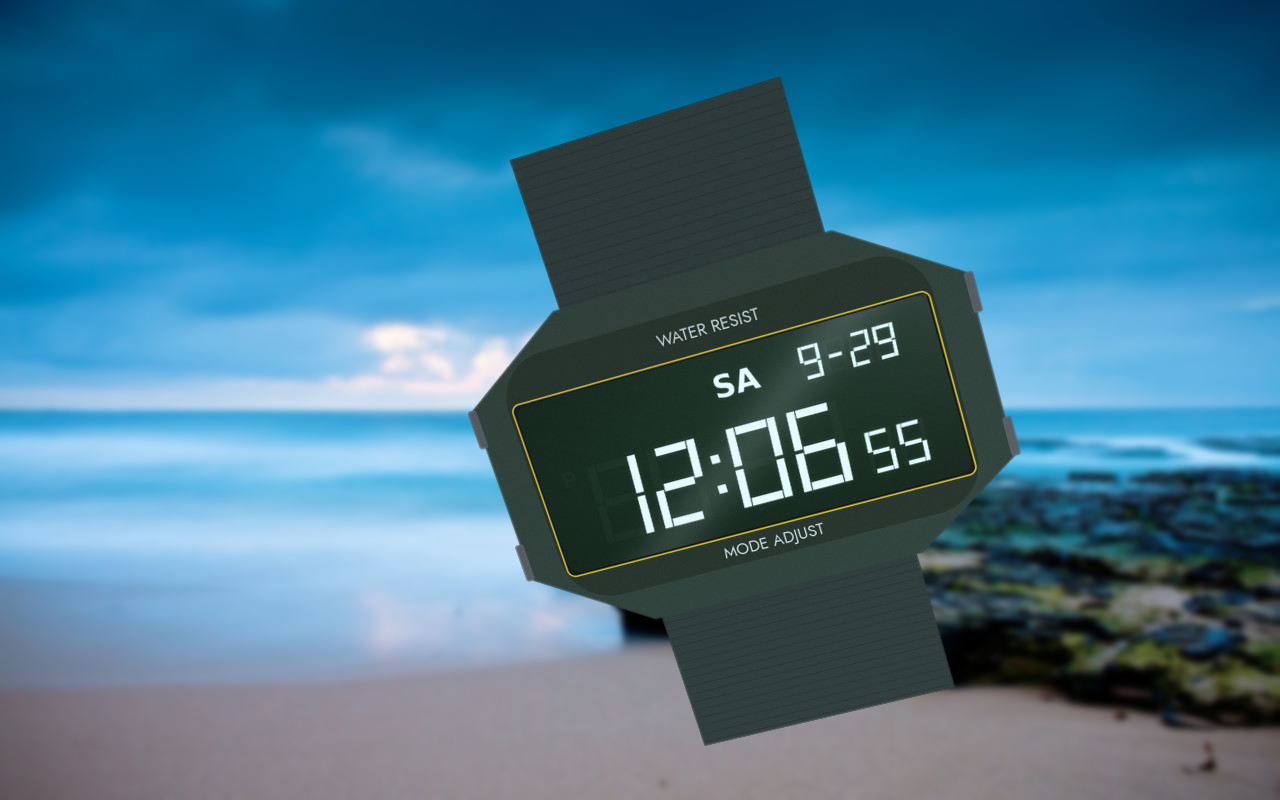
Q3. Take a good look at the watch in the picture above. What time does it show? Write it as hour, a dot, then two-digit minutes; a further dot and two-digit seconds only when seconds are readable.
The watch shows 12.06.55
